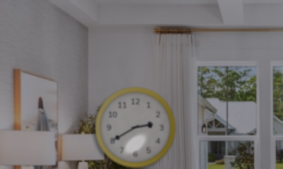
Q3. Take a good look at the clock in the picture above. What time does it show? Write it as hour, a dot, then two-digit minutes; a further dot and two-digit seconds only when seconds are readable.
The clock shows 2.40
